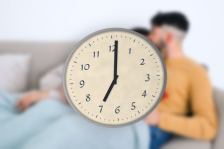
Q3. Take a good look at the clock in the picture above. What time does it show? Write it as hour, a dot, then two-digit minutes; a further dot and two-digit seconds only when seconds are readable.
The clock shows 7.01
